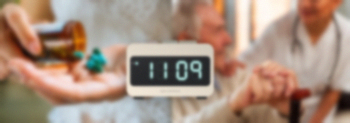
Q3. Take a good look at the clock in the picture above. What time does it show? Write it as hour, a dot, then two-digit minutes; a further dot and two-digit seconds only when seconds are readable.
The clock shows 11.09
